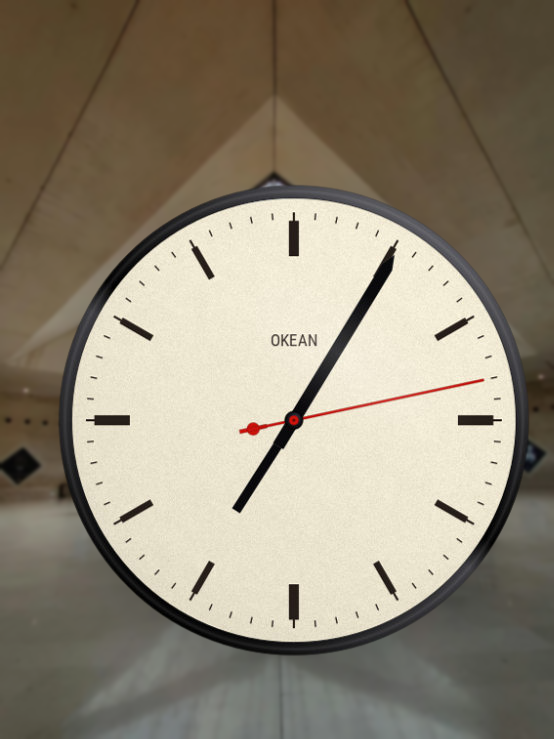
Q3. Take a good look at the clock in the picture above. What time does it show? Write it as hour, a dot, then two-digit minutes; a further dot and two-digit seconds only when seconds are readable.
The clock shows 7.05.13
